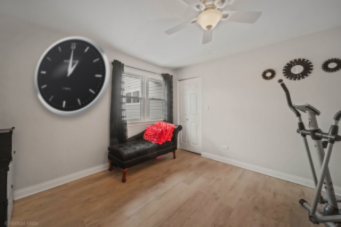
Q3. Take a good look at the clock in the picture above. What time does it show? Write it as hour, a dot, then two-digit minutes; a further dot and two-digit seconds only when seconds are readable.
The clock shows 1.00
